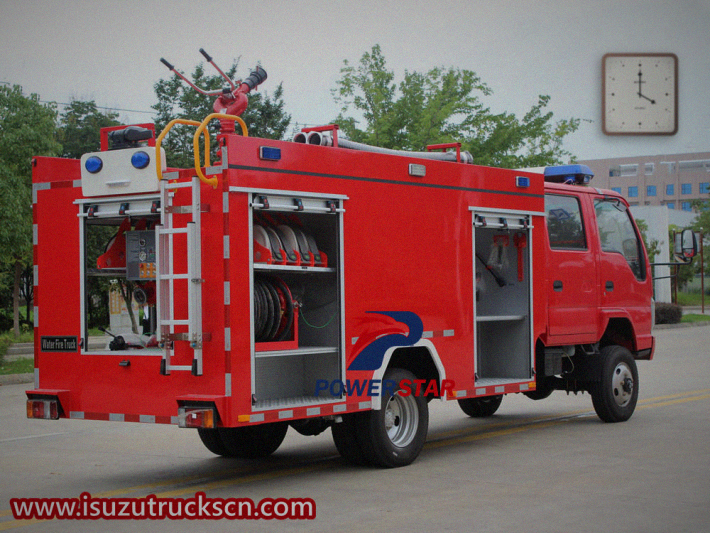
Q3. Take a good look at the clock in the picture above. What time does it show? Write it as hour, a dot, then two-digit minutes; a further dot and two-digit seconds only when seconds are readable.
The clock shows 4.00
